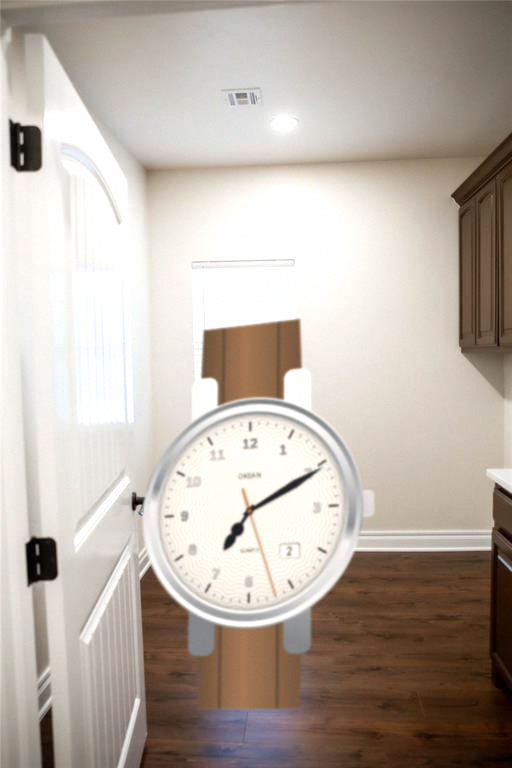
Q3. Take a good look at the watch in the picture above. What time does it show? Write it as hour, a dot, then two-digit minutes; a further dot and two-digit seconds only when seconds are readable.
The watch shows 7.10.27
